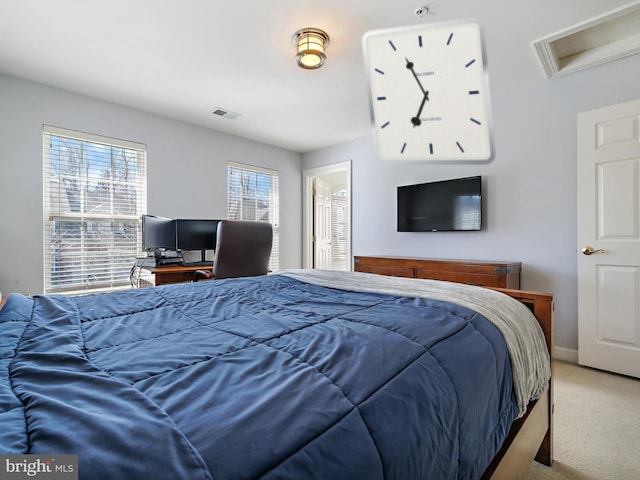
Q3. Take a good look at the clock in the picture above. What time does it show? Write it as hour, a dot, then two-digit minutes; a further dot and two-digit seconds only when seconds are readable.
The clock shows 6.56
